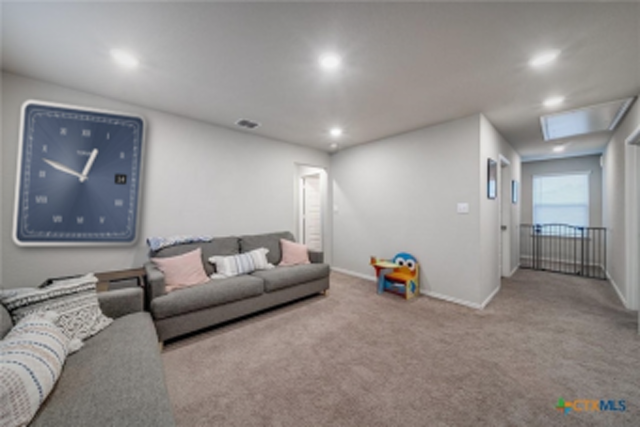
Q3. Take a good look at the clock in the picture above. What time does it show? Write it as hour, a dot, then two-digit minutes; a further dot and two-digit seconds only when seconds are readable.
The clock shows 12.48
